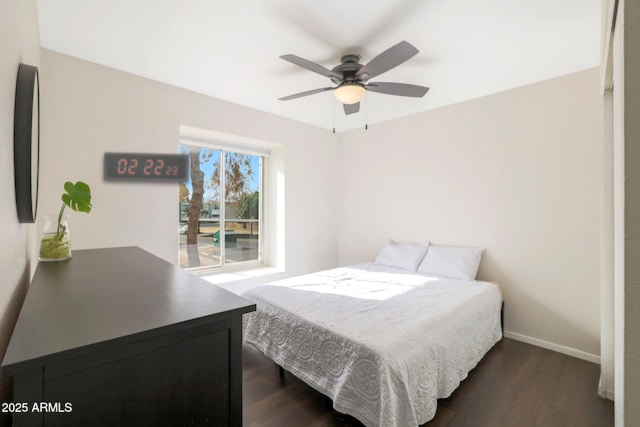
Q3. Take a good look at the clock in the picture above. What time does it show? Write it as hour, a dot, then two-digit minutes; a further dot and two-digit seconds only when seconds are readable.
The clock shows 2.22
